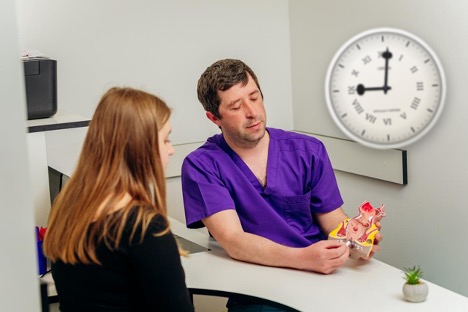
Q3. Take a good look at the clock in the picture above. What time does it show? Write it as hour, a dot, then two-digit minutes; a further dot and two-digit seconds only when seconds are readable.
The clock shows 9.01
